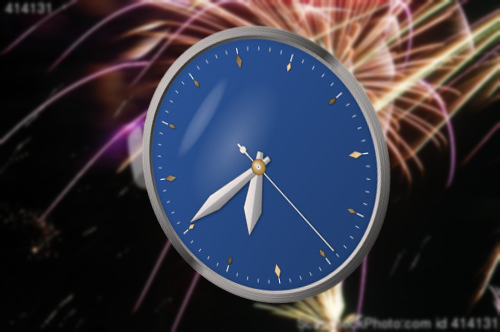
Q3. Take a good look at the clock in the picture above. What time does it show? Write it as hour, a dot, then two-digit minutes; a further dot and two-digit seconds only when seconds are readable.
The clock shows 6.40.24
